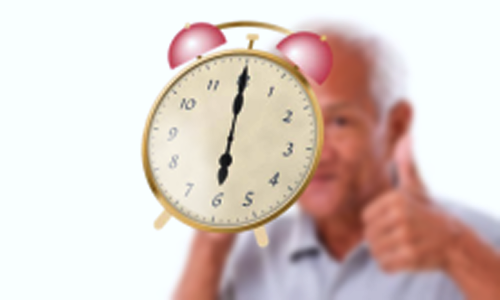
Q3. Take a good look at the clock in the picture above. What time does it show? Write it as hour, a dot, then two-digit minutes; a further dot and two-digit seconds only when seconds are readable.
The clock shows 6.00
